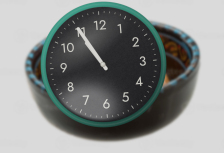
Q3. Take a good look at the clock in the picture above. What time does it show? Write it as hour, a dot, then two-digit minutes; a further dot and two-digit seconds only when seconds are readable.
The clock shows 10.55
